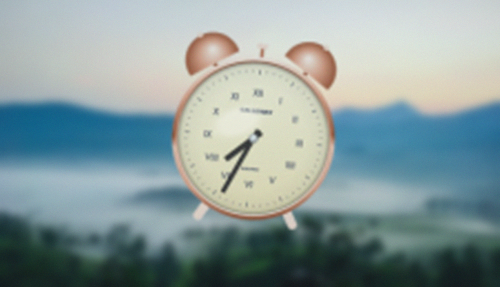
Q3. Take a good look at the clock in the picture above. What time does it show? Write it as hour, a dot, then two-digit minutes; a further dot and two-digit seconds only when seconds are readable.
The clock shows 7.34
